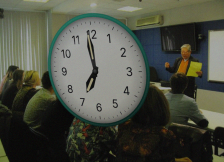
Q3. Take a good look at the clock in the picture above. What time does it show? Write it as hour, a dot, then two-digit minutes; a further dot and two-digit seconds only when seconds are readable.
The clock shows 6.59
